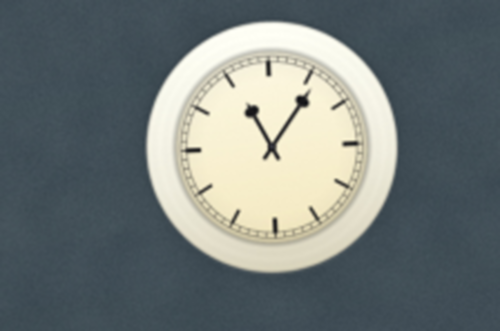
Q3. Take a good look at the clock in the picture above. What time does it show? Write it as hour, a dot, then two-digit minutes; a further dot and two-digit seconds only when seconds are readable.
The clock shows 11.06
